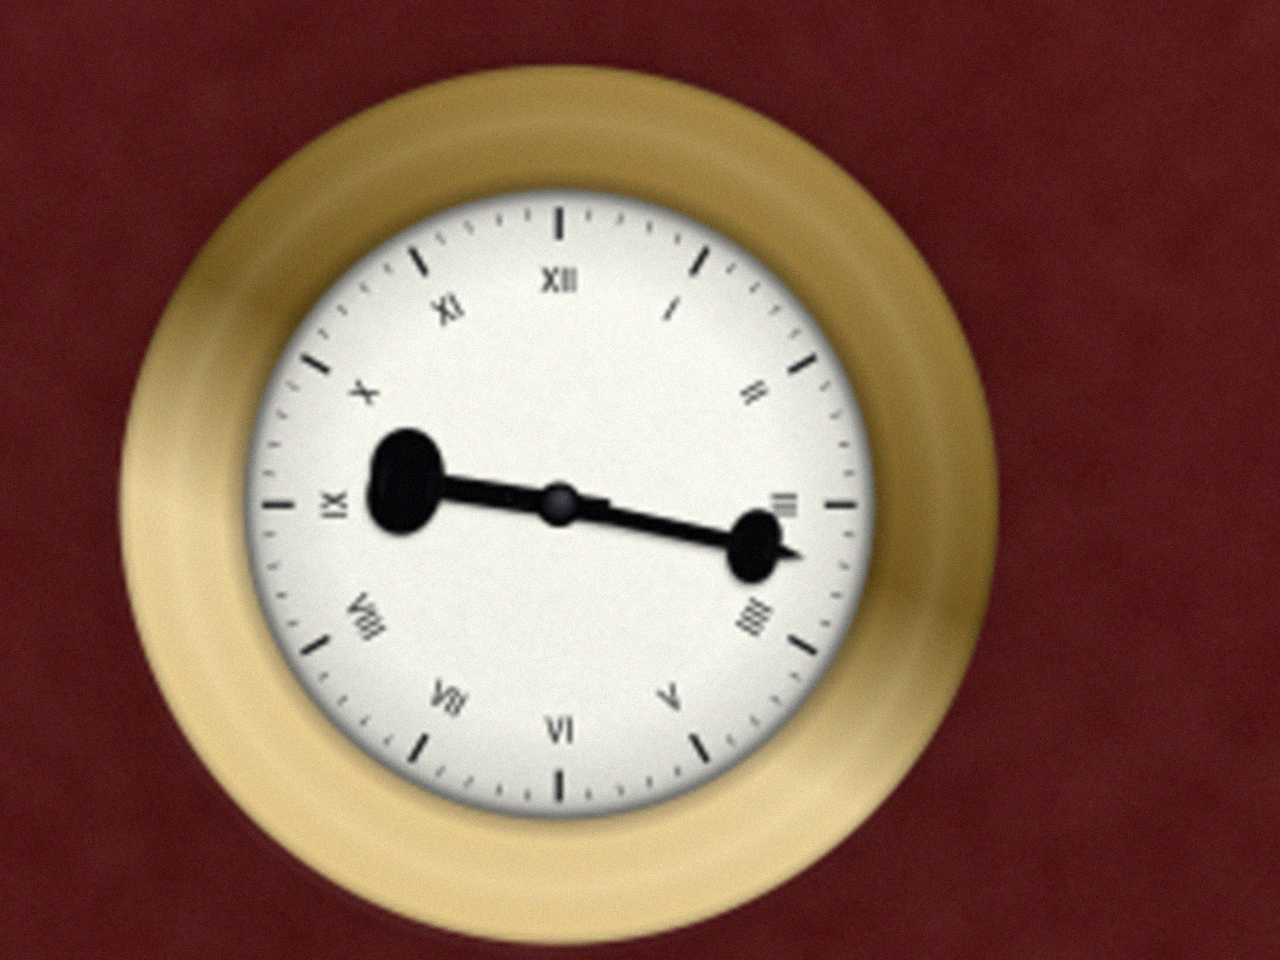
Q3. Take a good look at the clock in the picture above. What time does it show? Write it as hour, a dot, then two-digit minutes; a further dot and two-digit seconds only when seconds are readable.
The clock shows 9.17
